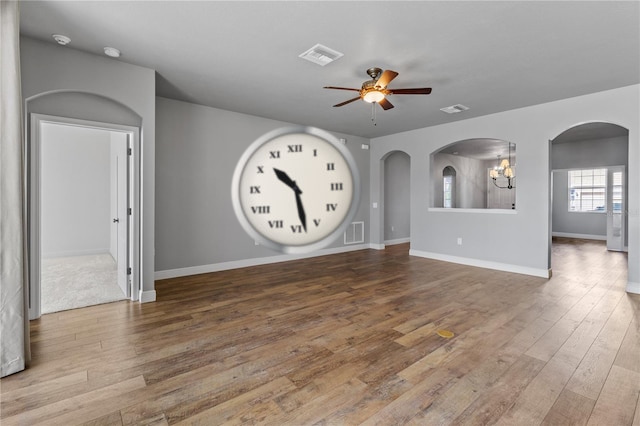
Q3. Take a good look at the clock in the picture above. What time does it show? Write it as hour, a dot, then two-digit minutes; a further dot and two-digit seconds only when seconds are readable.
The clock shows 10.28
